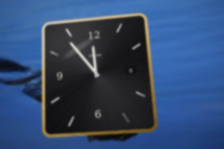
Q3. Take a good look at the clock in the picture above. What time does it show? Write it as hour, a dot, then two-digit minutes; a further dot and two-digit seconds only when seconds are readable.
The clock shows 11.54
